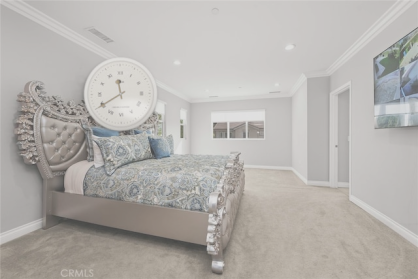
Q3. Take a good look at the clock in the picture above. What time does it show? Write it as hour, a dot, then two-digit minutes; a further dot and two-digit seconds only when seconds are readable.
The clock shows 11.40
